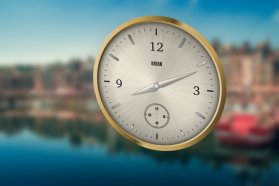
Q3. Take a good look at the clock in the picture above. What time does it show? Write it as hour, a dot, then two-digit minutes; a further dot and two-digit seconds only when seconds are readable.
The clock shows 8.11
